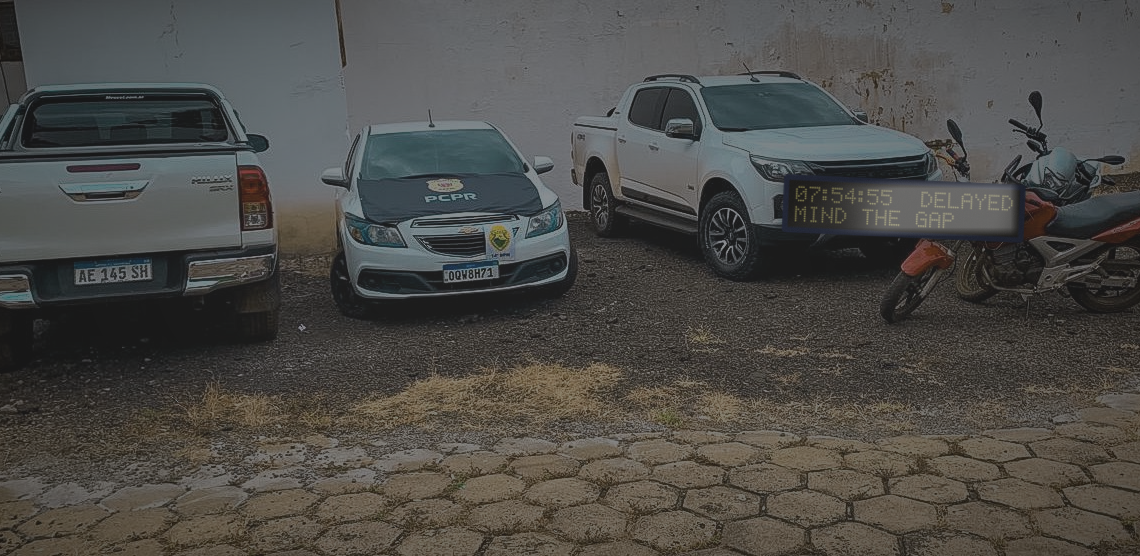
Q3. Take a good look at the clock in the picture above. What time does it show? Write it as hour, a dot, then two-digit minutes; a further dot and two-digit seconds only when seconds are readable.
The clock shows 7.54.55
